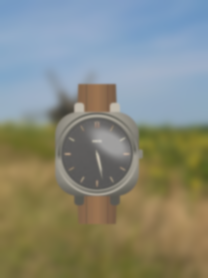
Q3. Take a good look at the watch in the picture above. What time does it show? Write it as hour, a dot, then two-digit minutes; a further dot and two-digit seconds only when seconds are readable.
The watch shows 5.28
